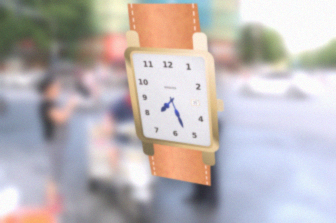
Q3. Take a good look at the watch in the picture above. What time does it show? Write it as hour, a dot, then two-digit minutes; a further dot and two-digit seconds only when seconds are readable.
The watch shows 7.27
